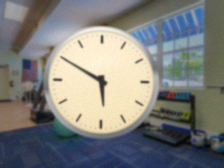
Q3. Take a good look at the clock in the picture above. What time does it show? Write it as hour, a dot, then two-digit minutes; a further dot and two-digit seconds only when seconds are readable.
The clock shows 5.50
